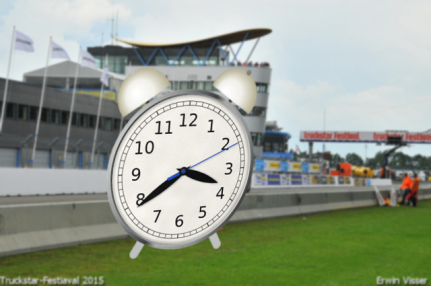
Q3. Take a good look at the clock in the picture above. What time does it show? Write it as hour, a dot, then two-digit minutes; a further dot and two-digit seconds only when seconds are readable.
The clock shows 3.39.11
